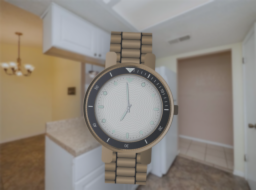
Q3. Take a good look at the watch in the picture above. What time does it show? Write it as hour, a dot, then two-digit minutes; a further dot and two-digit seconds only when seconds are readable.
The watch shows 6.59
